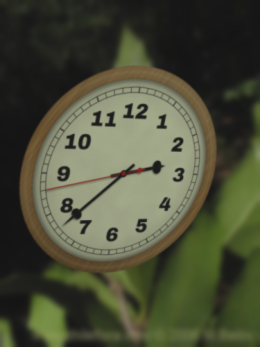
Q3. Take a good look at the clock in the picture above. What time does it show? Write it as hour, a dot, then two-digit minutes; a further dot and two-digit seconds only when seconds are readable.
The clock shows 2.37.43
